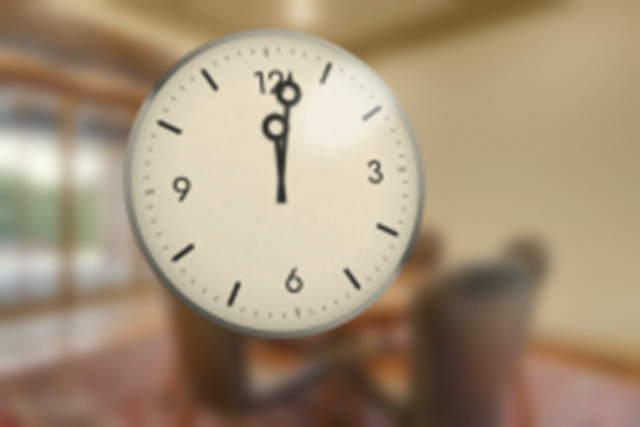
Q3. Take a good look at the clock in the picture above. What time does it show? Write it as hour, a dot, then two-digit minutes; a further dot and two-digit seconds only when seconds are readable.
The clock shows 12.02
